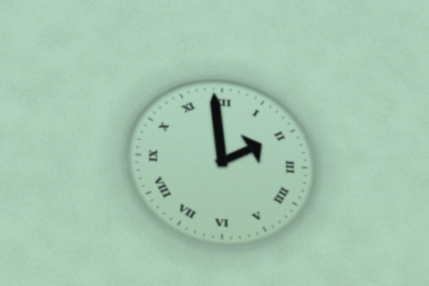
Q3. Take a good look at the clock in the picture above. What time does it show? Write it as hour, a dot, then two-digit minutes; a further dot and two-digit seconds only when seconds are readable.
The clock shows 1.59
